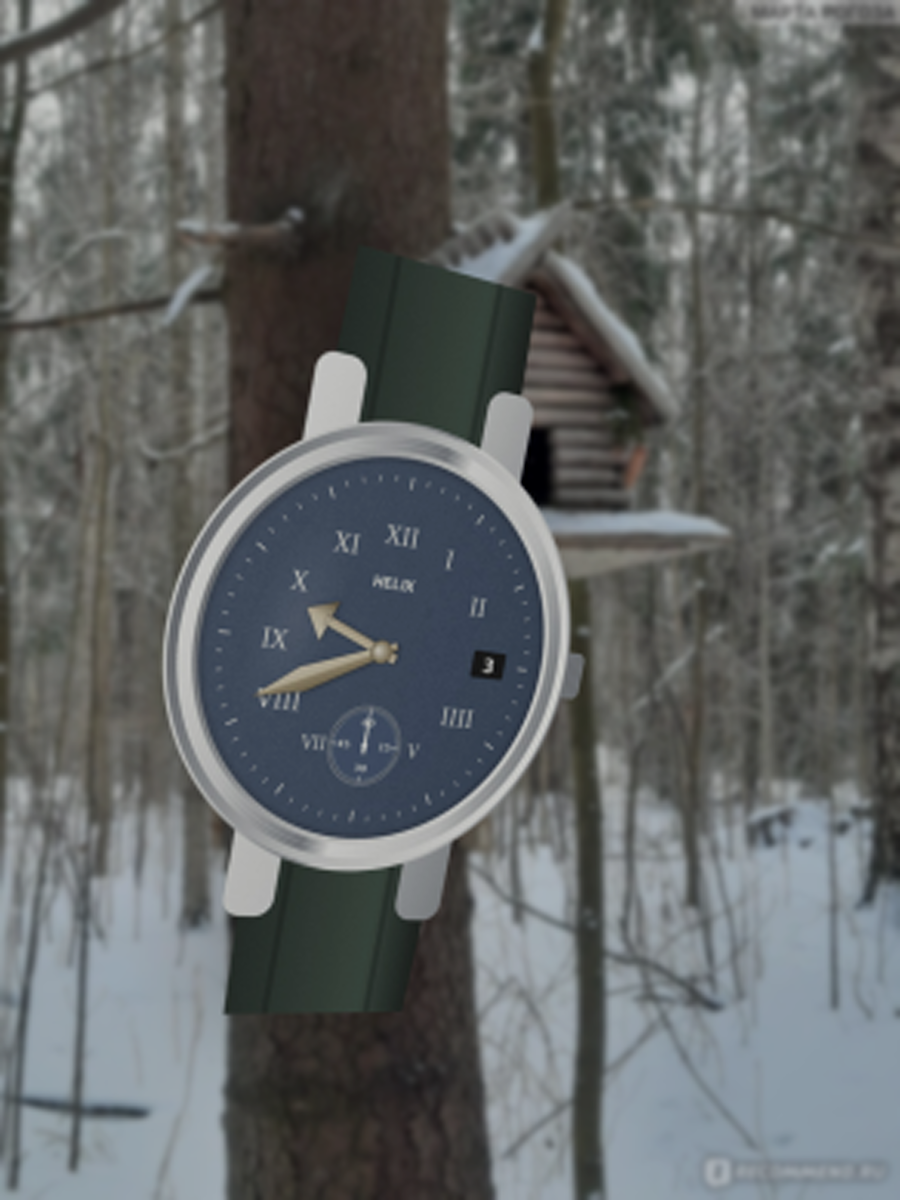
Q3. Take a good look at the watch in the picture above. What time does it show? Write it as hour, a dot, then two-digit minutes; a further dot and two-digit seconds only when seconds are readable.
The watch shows 9.41
